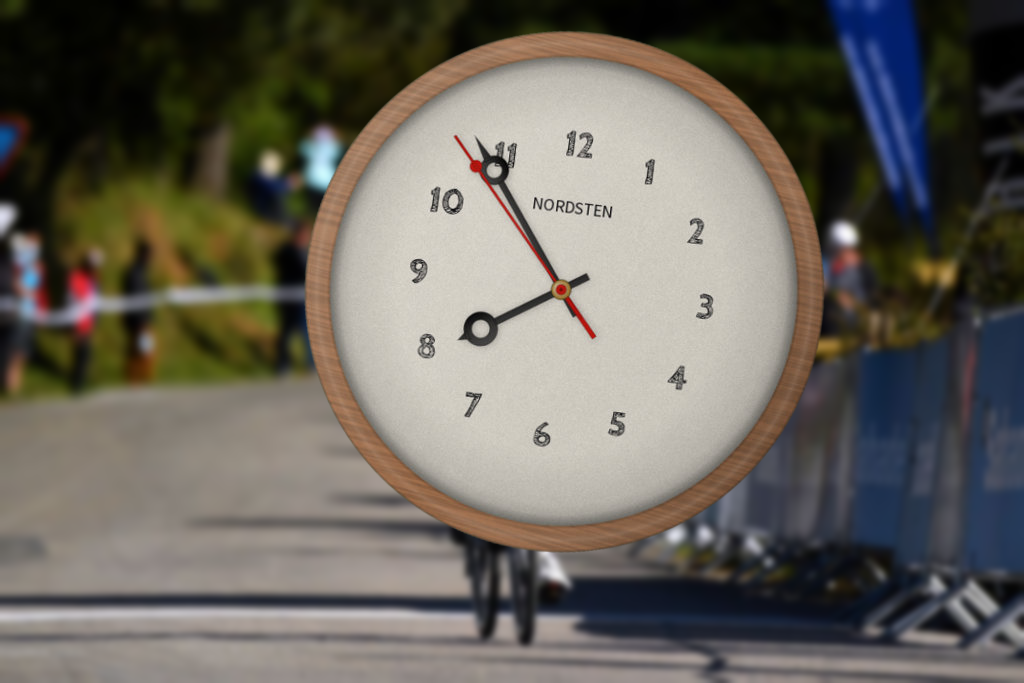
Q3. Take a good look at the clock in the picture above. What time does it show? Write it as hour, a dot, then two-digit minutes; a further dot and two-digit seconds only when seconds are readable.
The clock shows 7.53.53
